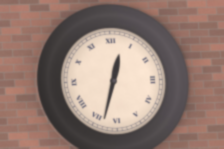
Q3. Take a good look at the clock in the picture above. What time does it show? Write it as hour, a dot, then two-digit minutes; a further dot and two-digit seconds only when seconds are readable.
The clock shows 12.33
